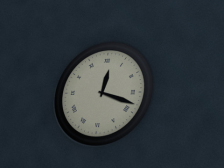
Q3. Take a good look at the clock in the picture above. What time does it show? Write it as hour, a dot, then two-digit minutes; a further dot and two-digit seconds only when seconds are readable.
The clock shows 12.18
